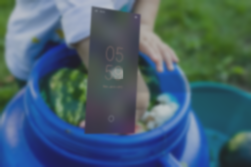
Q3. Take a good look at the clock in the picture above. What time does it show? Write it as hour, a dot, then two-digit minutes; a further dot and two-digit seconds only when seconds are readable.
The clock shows 5.59
